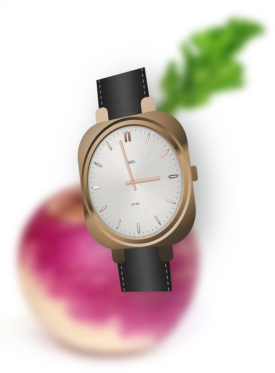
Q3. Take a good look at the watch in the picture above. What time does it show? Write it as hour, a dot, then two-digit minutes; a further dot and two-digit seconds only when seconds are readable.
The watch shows 2.58
